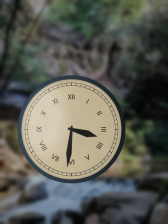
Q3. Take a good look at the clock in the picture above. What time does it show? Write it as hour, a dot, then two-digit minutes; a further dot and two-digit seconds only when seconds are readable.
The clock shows 3.31
